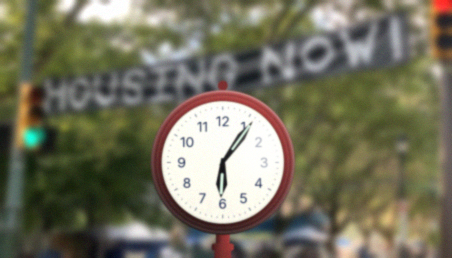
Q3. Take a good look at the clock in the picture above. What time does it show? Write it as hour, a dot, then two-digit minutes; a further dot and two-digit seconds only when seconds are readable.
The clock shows 6.06
